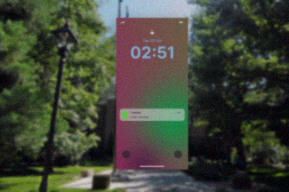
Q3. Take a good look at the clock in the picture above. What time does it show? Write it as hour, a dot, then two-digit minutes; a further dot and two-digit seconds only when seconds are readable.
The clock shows 2.51
